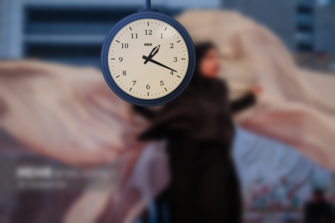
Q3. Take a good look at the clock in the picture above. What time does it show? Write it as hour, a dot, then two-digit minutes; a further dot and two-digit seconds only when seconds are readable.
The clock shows 1.19
